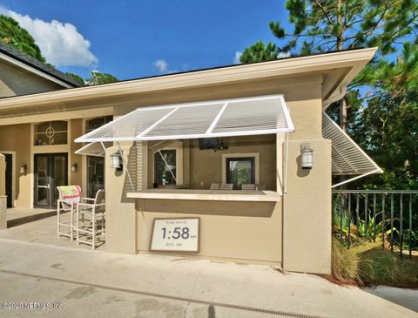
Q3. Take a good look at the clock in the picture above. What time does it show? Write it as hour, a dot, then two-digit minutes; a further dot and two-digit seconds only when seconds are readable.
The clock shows 1.58
